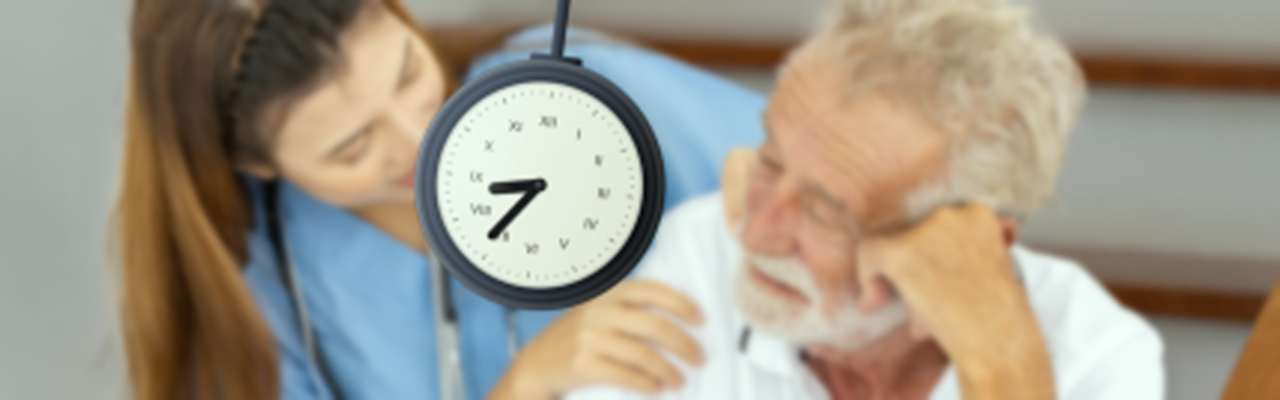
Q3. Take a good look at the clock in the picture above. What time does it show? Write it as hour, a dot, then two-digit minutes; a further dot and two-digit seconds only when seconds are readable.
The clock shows 8.36
